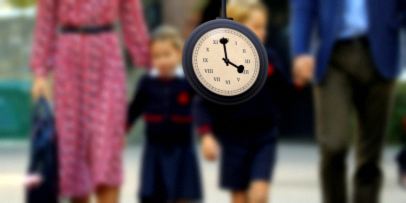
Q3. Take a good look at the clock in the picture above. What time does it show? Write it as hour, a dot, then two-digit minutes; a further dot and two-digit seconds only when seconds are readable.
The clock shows 3.59
